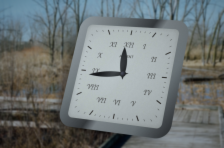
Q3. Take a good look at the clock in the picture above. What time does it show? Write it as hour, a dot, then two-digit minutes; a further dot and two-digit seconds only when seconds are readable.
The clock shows 11.44
